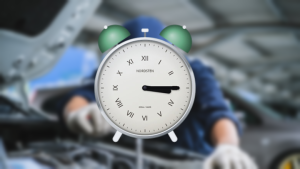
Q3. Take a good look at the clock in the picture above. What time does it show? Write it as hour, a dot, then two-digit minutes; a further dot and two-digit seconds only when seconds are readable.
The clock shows 3.15
